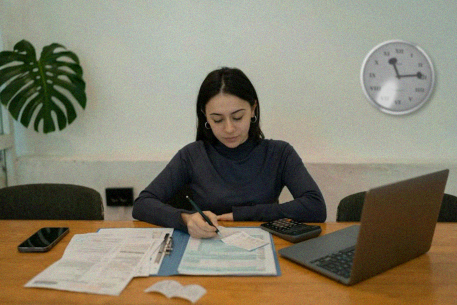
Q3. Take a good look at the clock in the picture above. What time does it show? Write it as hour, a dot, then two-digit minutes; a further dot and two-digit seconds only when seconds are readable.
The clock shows 11.14
